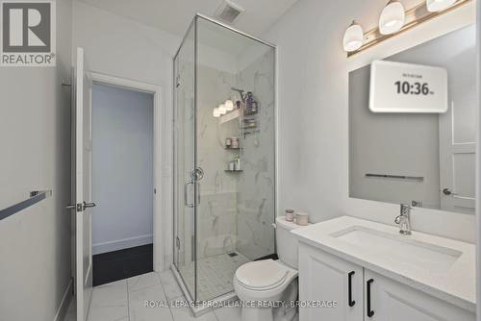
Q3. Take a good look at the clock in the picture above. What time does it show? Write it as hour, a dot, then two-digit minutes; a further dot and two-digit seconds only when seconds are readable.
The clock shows 10.36
